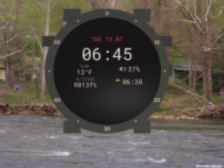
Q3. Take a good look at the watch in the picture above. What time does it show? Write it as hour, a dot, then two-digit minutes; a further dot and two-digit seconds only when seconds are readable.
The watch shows 6.45
